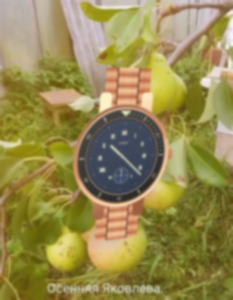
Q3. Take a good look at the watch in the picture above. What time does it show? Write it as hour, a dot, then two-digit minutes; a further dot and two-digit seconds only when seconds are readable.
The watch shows 10.22
